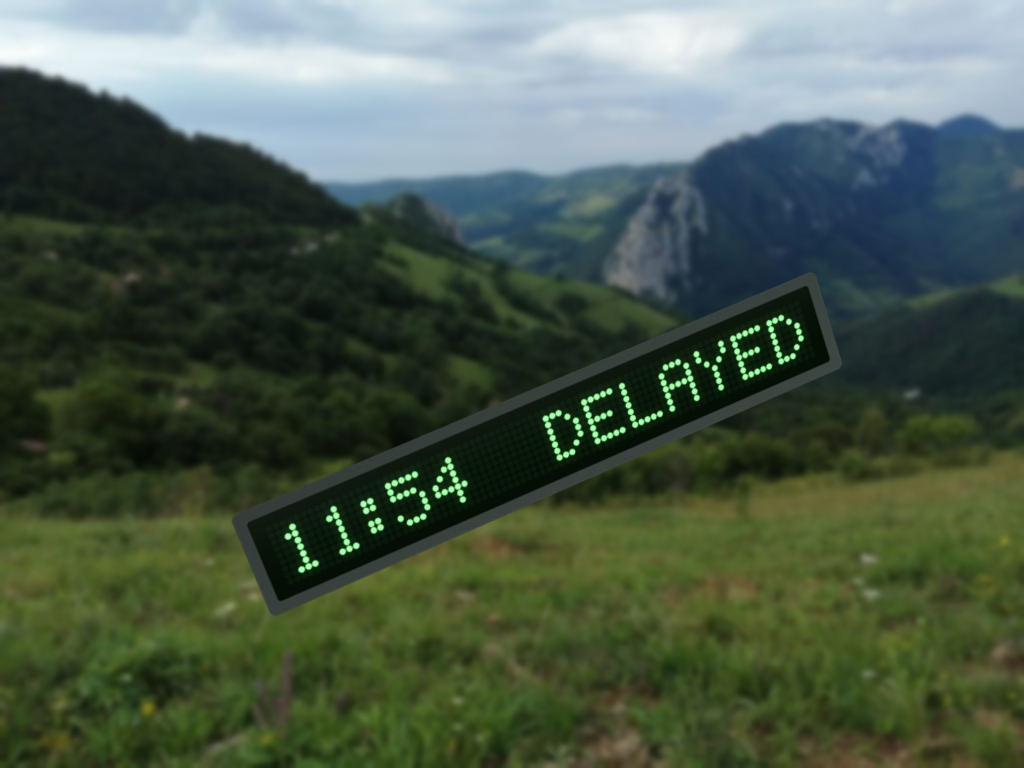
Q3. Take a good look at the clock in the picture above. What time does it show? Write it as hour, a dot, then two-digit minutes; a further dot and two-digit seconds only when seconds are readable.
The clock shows 11.54
